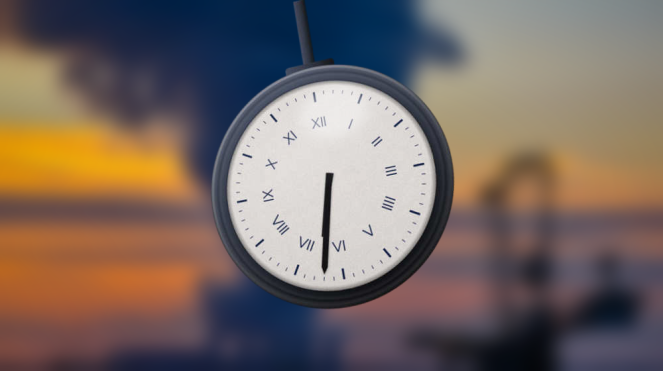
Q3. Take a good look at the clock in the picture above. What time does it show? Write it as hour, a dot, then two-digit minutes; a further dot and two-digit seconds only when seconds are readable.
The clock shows 6.32
